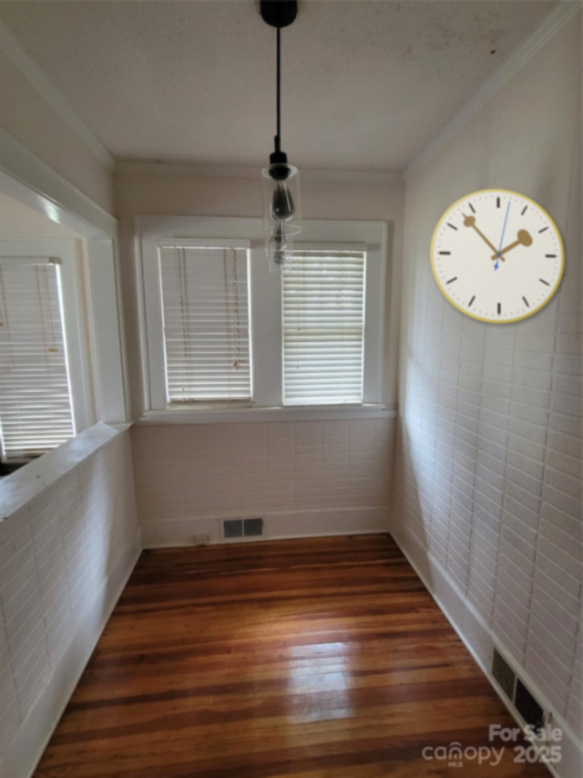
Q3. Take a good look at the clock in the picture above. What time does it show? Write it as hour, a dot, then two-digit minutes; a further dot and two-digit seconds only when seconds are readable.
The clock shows 1.53.02
